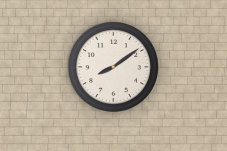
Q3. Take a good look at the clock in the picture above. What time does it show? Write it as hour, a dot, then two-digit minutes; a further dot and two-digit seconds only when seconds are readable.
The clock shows 8.09
